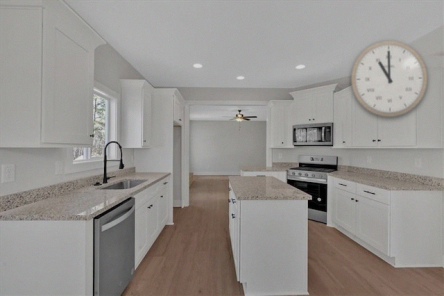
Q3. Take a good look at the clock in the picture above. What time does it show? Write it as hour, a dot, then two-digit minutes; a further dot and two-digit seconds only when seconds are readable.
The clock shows 11.00
